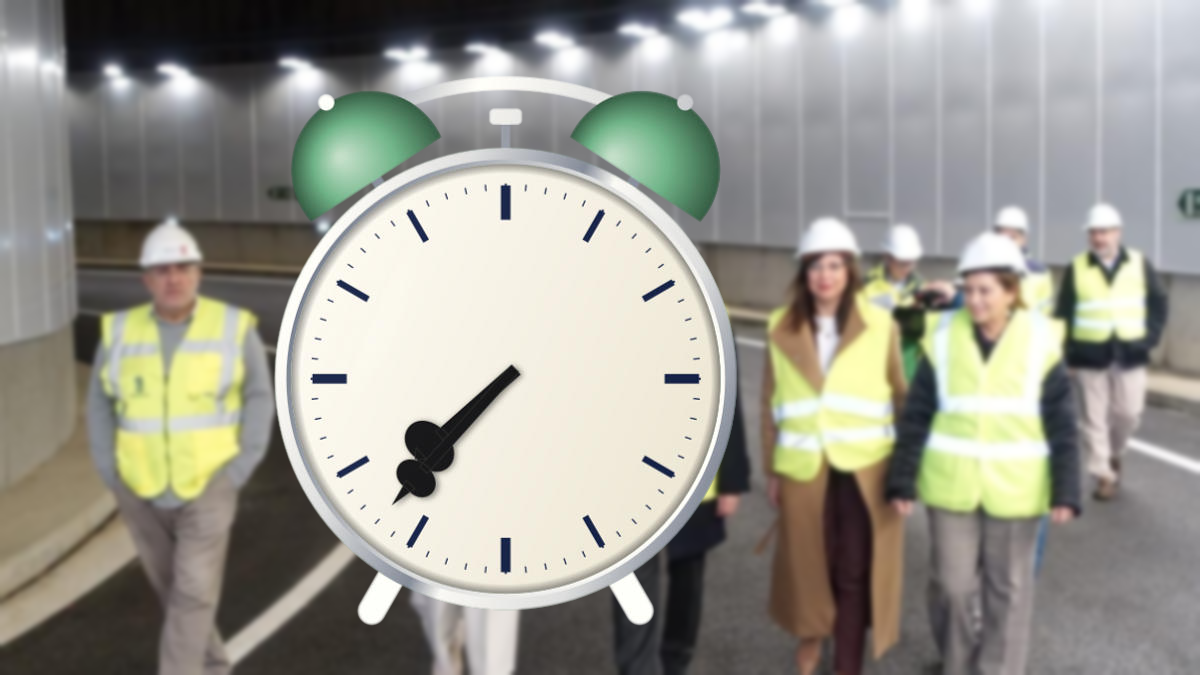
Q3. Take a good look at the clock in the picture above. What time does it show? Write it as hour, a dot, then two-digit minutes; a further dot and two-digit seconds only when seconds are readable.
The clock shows 7.37
